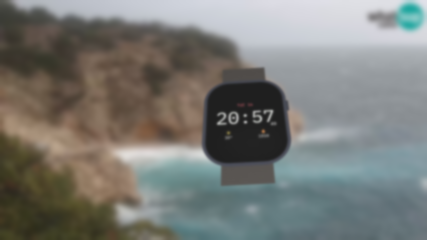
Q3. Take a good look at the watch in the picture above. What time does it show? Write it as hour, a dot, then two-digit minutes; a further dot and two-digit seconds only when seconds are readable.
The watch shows 20.57
